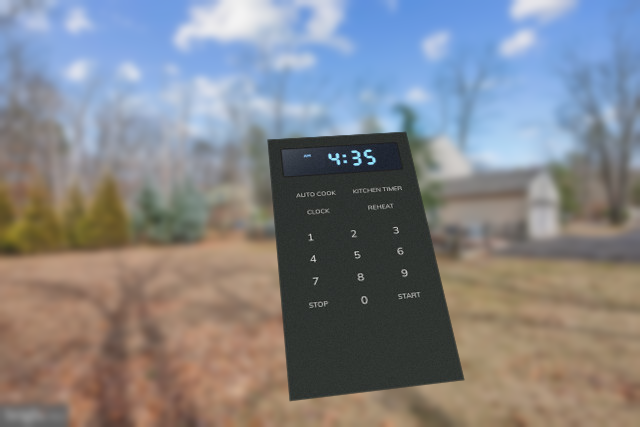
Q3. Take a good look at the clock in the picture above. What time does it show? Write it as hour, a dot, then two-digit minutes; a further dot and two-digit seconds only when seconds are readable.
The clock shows 4.35
